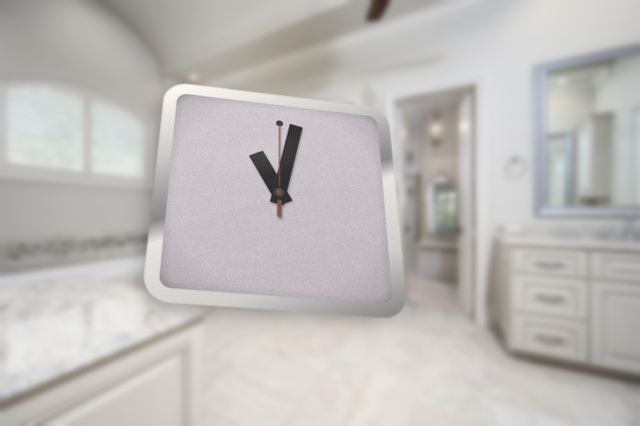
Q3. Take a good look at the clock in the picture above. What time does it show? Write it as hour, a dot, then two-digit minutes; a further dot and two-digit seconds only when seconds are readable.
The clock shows 11.02.00
